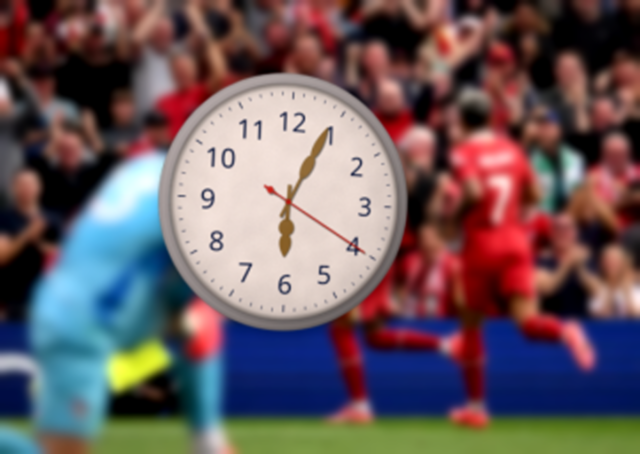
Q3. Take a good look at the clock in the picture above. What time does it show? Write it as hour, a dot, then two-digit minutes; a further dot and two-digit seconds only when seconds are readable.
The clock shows 6.04.20
